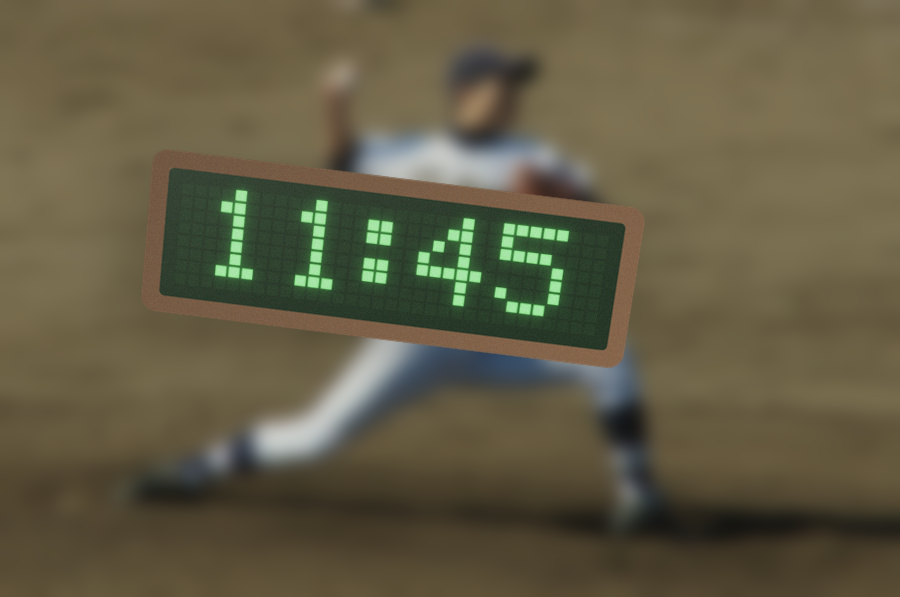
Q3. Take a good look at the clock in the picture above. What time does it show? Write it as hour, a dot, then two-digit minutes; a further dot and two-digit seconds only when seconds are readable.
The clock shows 11.45
